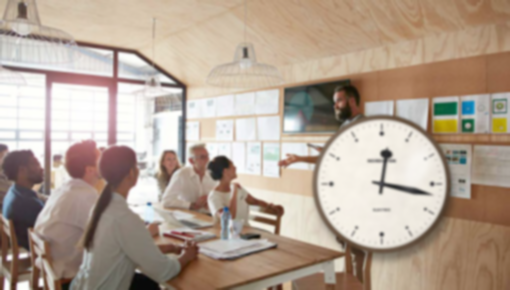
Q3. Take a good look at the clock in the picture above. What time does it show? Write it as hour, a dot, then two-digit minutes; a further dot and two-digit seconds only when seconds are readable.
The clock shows 12.17
